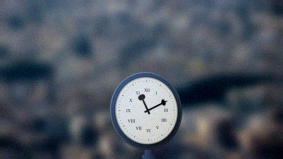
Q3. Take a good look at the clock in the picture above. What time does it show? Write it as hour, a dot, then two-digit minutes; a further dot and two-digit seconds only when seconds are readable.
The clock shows 11.11
